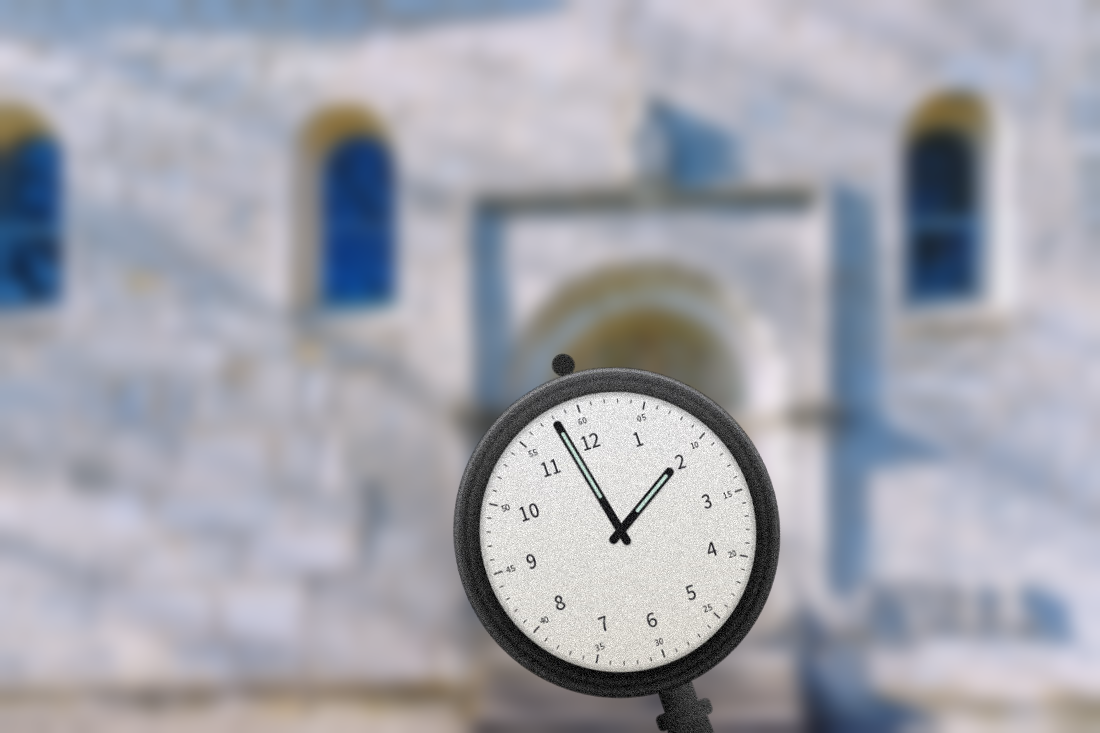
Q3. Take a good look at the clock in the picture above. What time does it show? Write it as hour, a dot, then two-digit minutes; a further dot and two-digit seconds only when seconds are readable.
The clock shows 1.58
